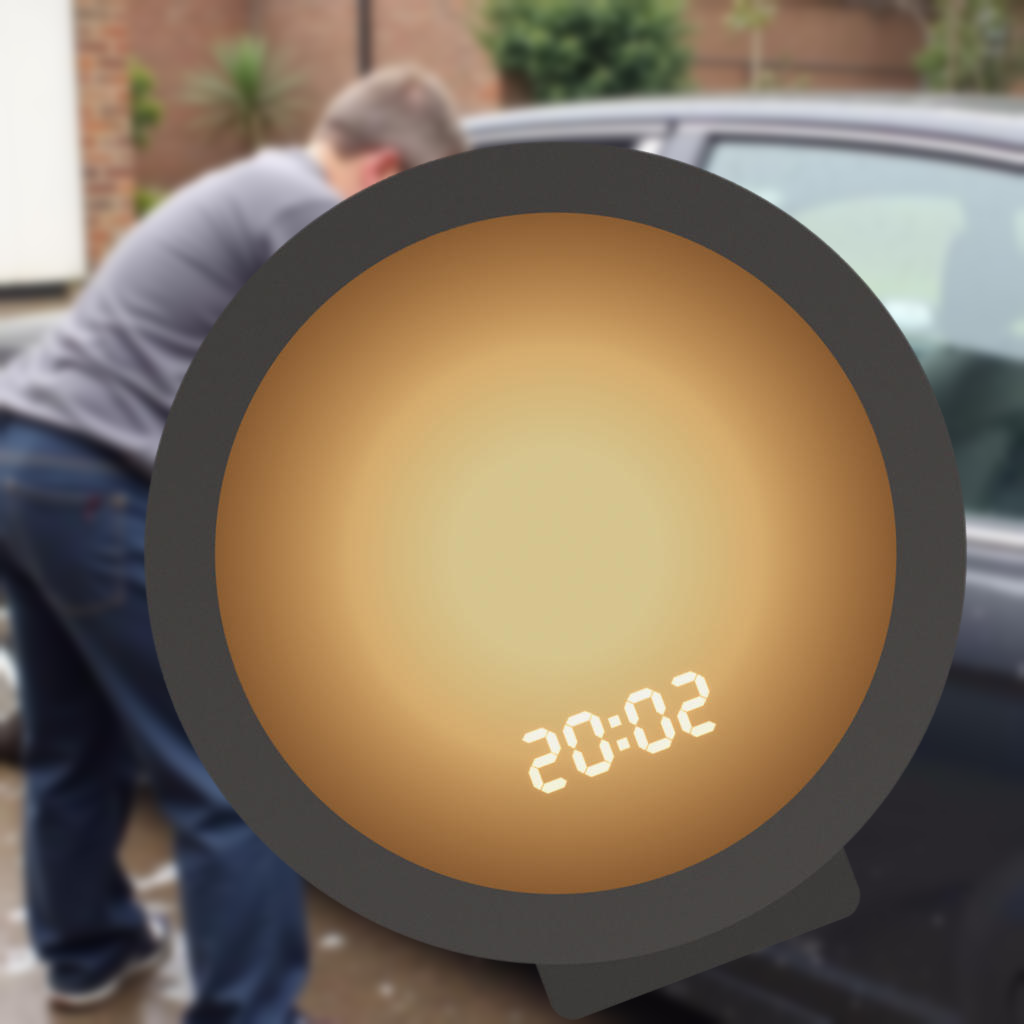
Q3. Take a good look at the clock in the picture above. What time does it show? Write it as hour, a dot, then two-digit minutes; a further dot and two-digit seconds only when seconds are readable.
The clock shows 20.02
